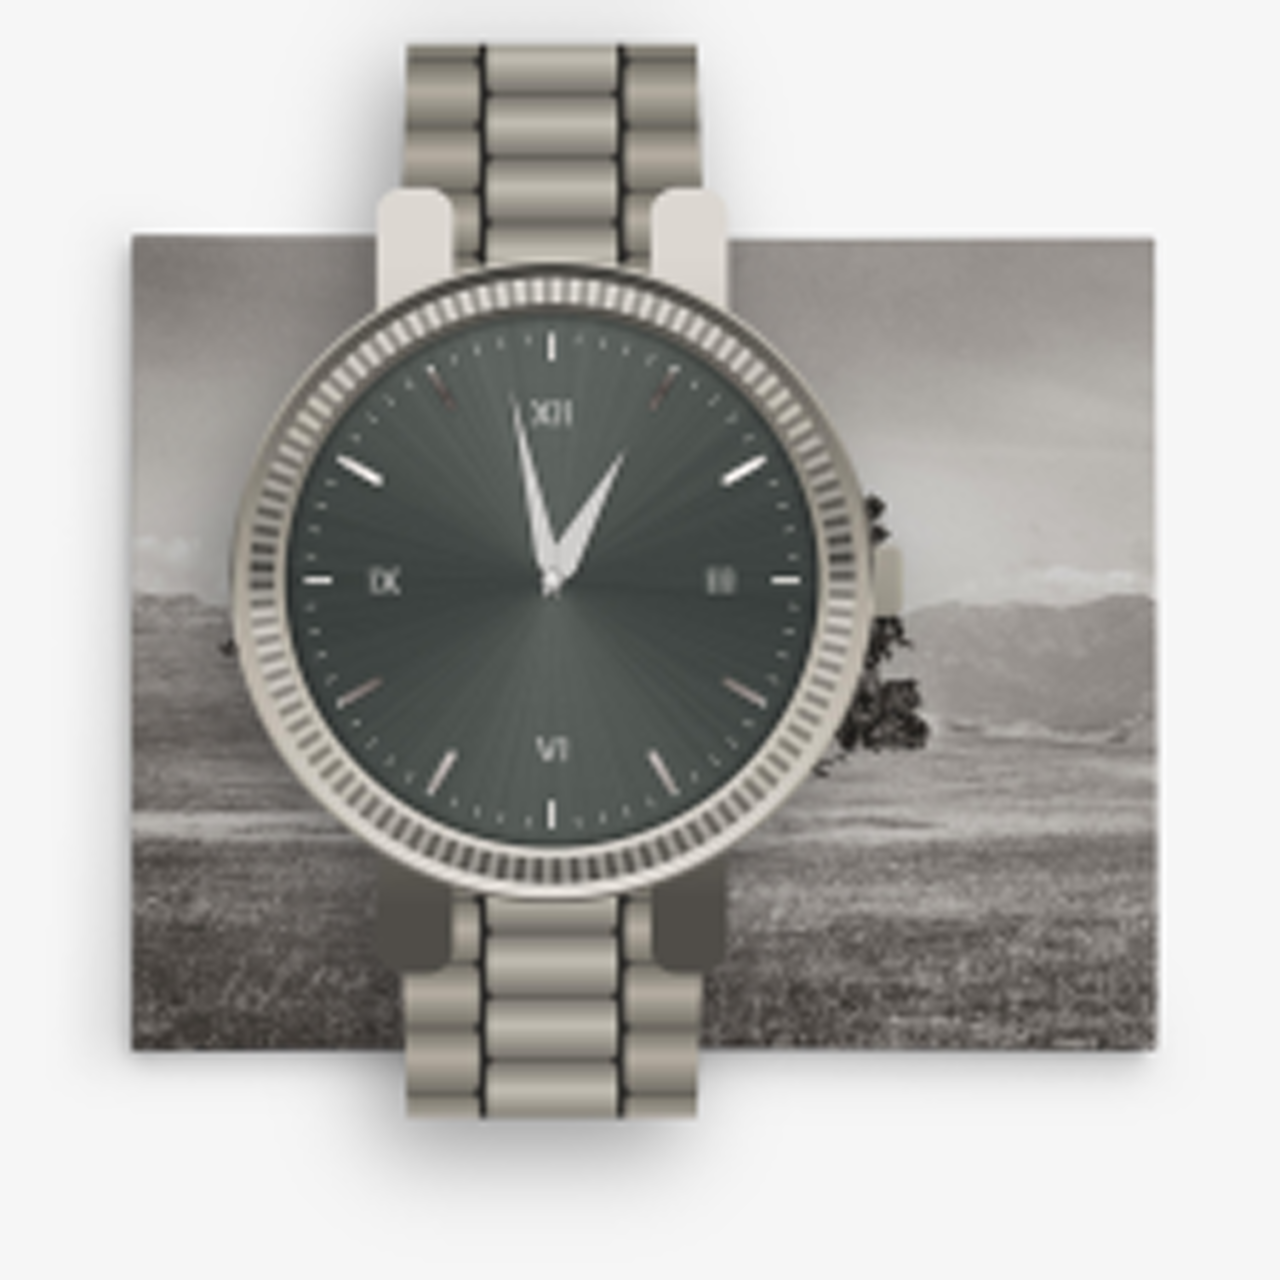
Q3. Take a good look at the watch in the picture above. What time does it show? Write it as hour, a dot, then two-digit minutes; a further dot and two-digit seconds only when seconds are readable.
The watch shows 12.58
